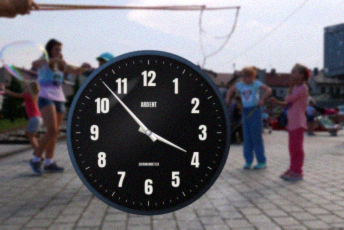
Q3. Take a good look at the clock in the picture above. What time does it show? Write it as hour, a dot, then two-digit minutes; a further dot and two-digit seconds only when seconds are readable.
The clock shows 3.53
